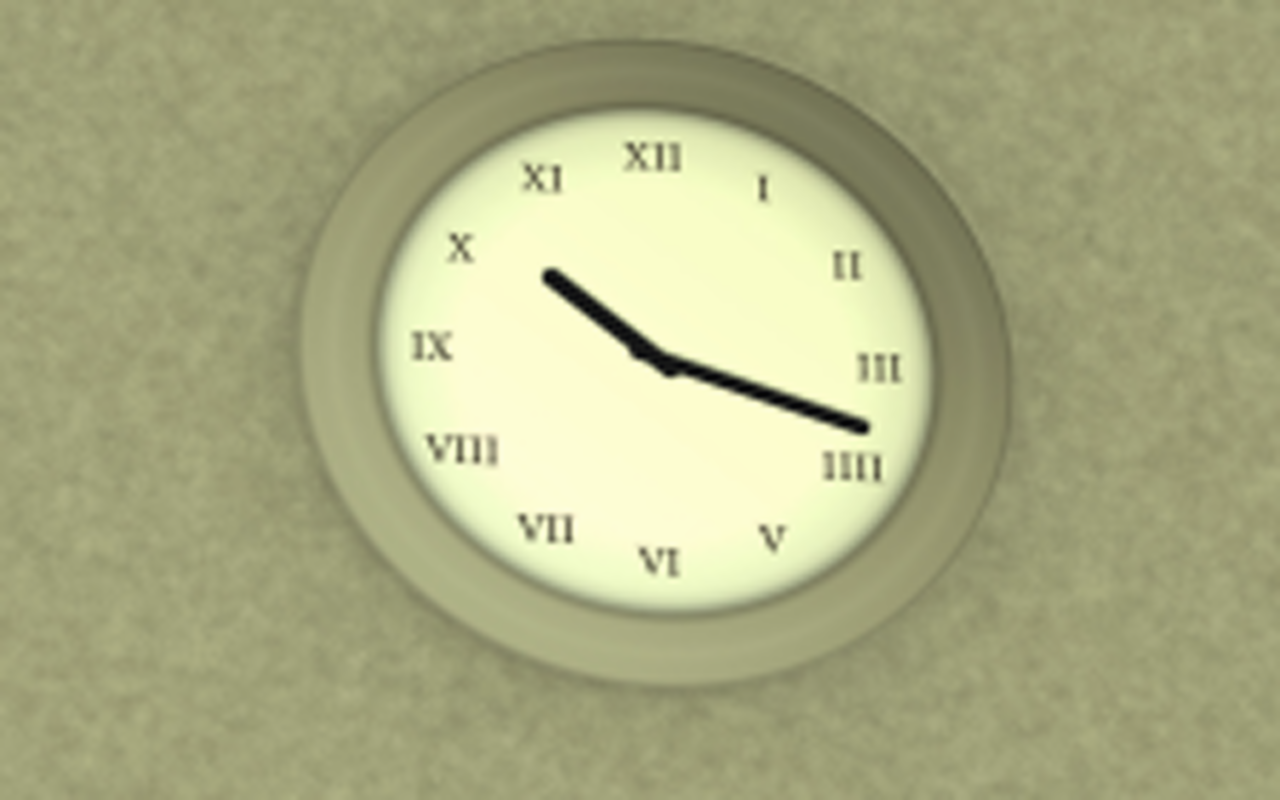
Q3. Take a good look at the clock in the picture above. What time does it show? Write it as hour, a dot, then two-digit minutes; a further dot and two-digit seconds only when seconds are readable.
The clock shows 10.18
